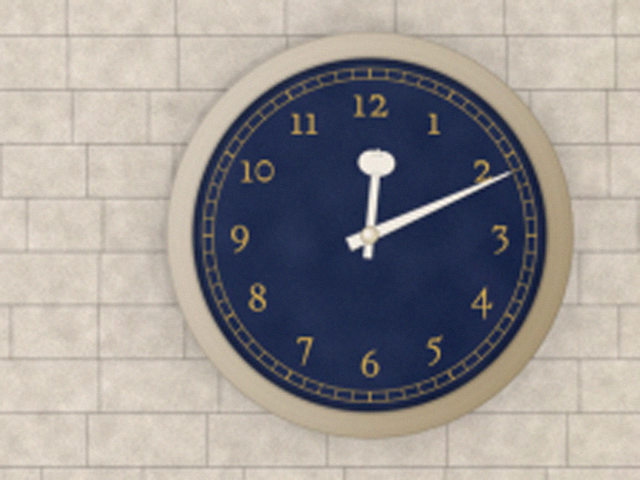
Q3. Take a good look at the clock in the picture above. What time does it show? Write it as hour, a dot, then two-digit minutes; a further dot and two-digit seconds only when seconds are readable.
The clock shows 12.11
